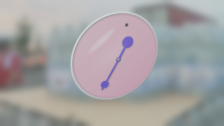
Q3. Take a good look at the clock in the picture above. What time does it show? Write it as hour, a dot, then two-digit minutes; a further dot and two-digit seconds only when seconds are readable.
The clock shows 12.33
